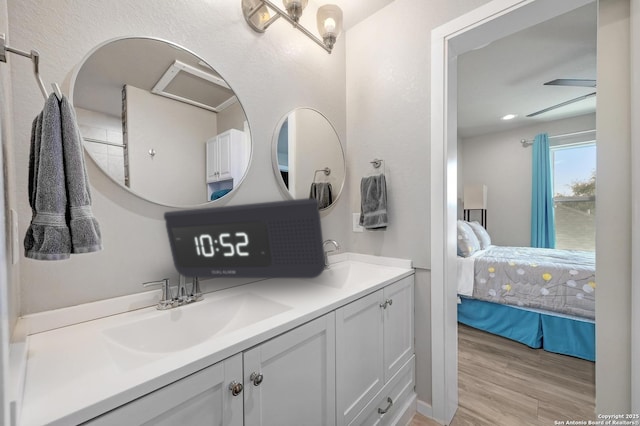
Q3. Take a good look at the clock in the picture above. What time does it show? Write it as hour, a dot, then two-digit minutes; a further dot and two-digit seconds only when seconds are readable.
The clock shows 10.52
